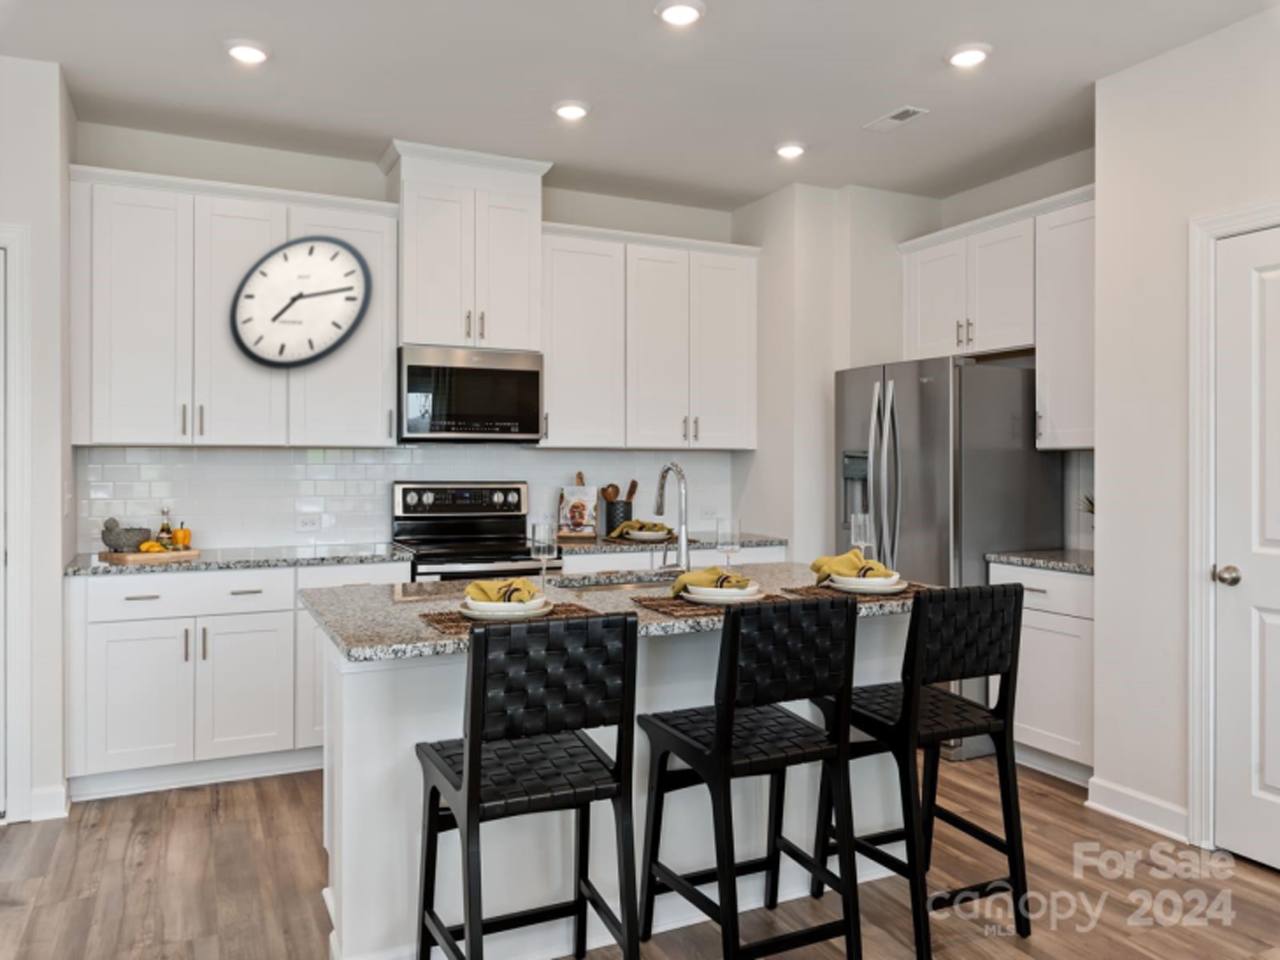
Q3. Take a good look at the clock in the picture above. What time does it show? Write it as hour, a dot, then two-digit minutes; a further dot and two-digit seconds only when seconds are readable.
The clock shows 7.13
